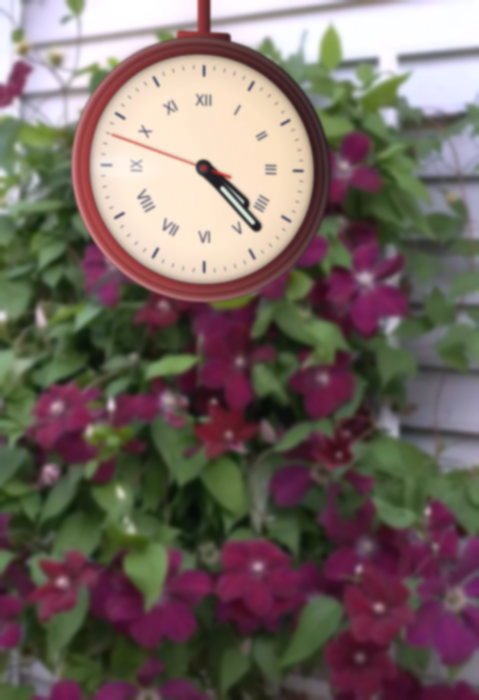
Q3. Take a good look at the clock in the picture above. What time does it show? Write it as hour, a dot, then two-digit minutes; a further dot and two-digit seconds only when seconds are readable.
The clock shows 4.22.48
